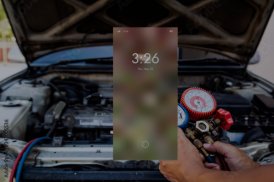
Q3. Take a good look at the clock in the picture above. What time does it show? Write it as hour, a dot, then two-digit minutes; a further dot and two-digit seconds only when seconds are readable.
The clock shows 3.26
